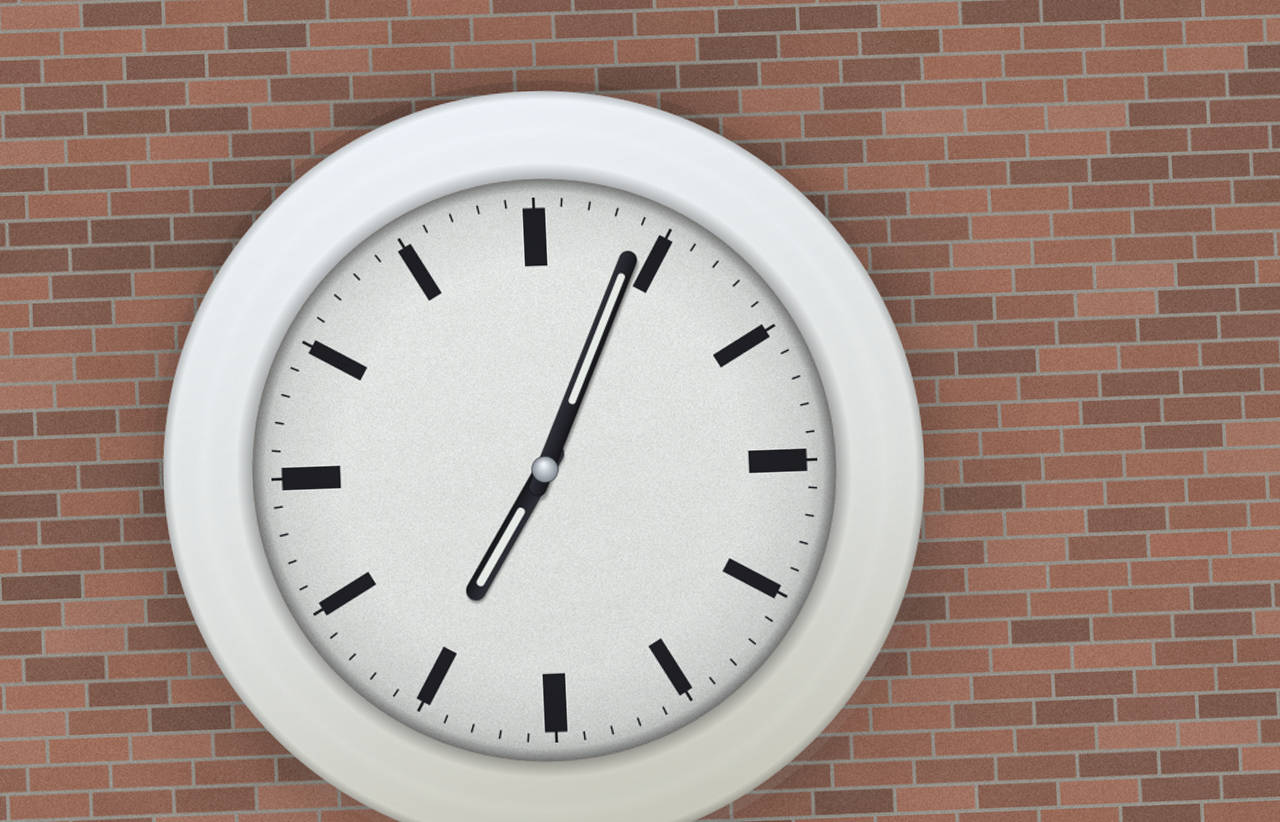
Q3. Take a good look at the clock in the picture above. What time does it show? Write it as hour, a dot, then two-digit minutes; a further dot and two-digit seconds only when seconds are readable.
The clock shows 7.04
